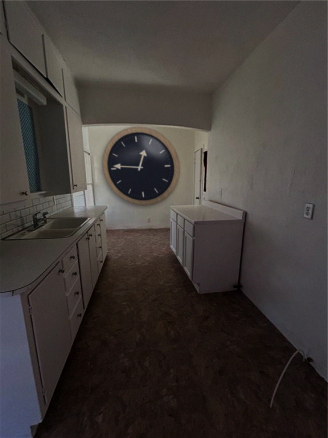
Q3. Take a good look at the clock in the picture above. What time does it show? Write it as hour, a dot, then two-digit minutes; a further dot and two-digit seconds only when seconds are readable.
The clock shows 12.46
